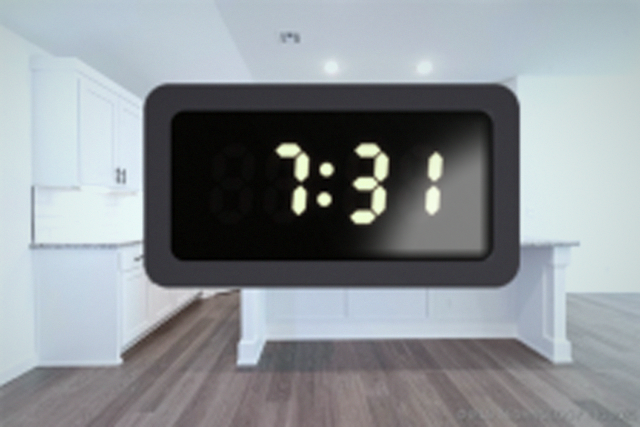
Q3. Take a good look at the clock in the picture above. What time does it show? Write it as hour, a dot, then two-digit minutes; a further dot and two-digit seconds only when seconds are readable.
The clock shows 7.31
